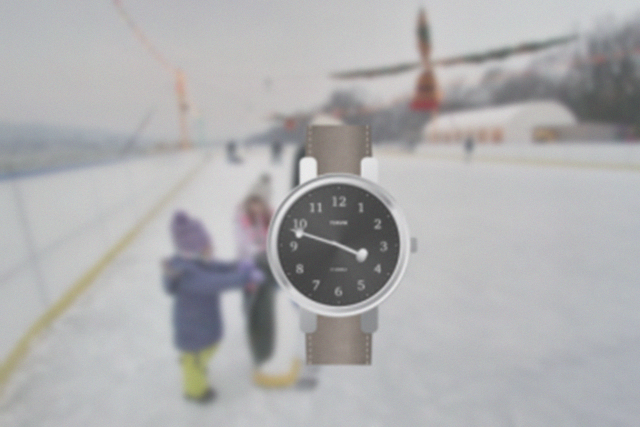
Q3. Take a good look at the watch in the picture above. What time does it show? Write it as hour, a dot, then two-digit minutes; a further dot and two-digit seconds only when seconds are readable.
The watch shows 3.48
